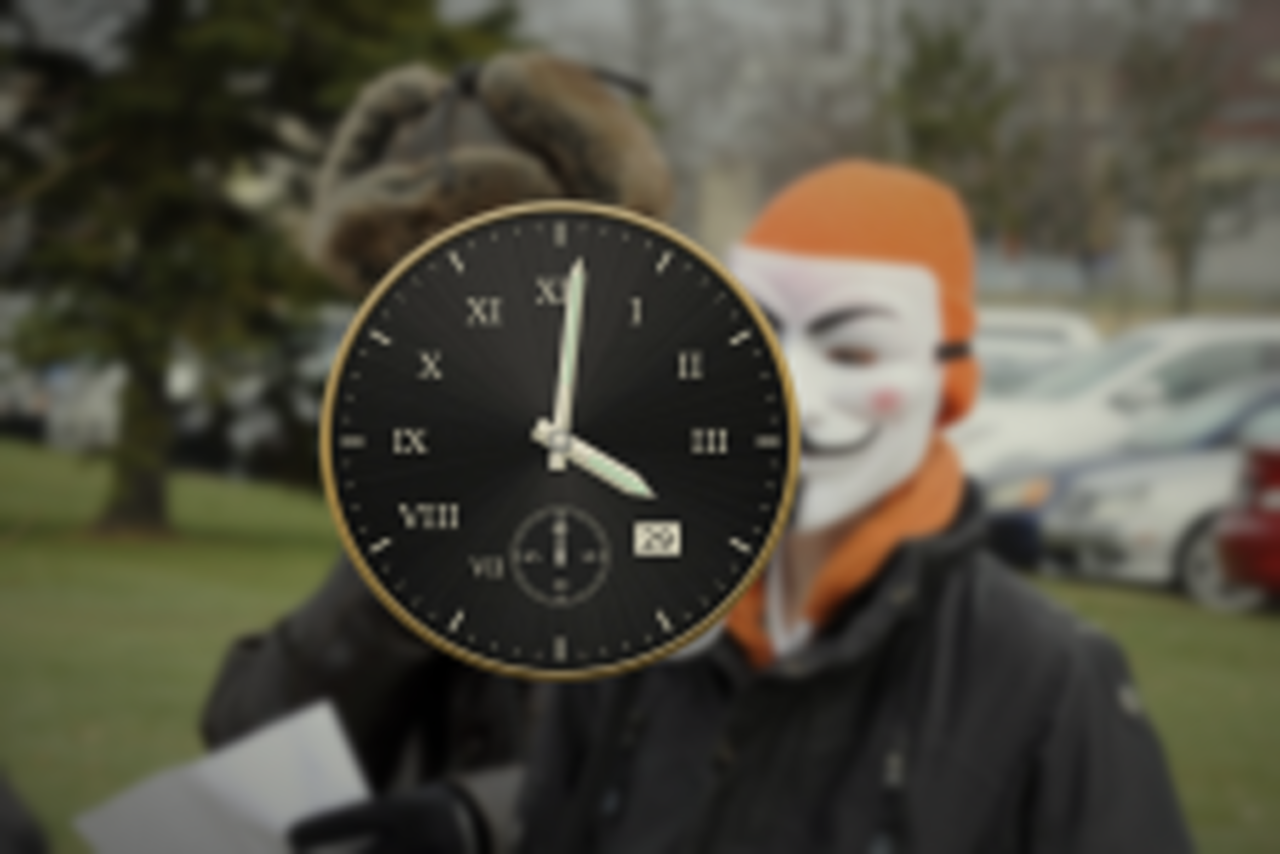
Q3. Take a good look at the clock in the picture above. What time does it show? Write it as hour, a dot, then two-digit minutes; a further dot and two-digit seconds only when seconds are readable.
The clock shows 4.01
